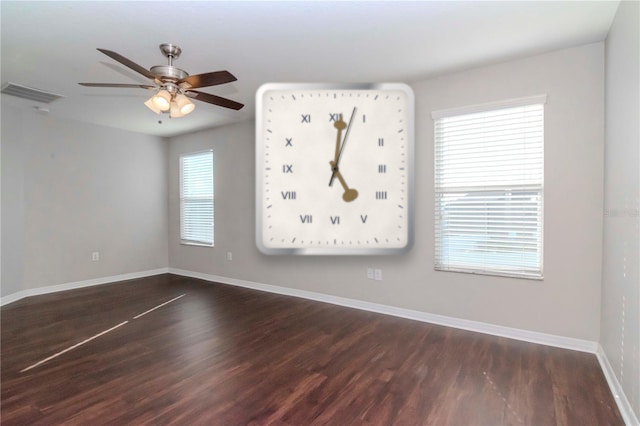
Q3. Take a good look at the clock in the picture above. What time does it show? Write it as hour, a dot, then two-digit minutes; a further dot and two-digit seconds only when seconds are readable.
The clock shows 5.01.03
